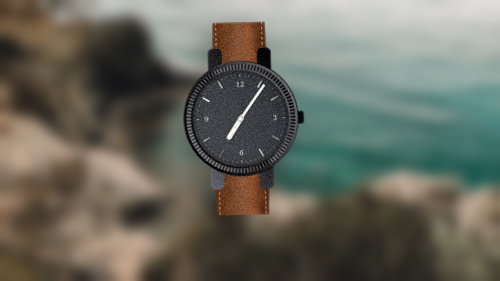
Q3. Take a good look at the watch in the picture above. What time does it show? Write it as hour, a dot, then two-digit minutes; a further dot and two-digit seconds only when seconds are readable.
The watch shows 7.06
